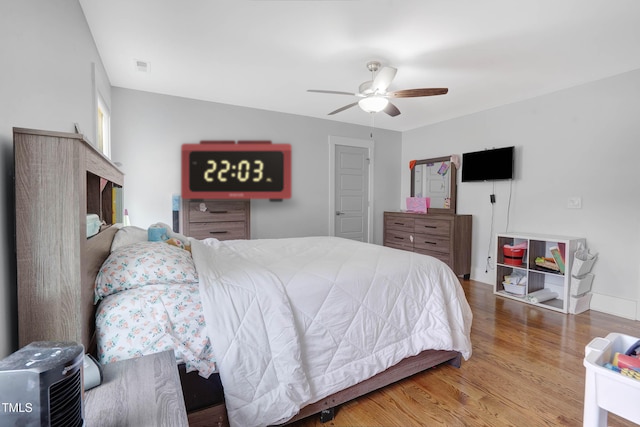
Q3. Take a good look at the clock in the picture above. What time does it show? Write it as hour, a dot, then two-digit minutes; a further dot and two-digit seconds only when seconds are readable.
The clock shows 22.03
